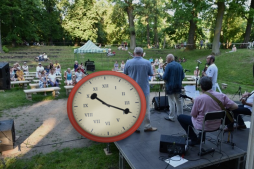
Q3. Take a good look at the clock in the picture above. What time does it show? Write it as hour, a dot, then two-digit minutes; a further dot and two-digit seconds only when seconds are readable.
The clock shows 10.19
